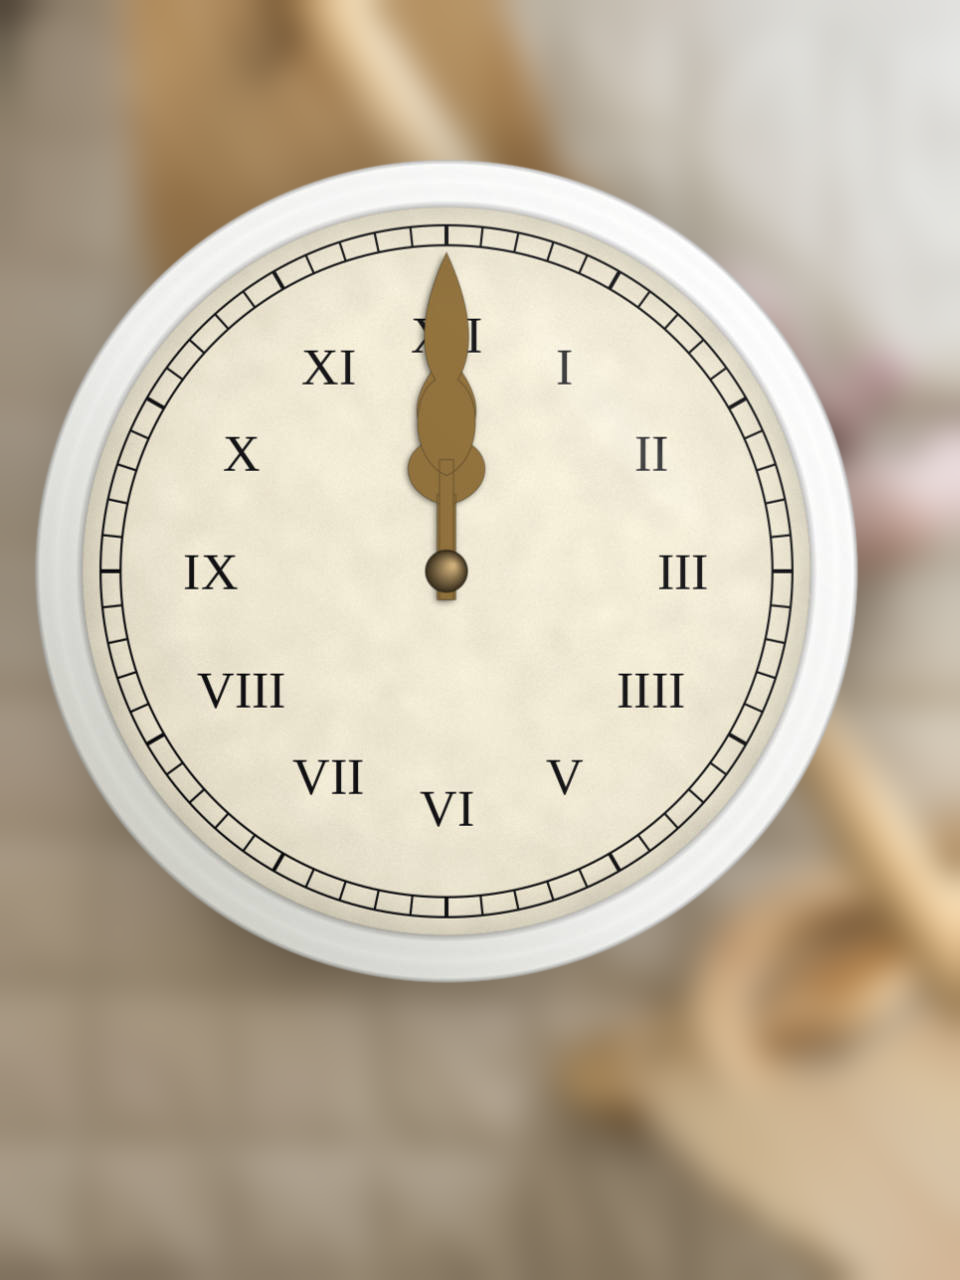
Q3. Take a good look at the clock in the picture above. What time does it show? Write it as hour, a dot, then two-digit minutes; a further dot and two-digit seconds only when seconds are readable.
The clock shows 12.00
